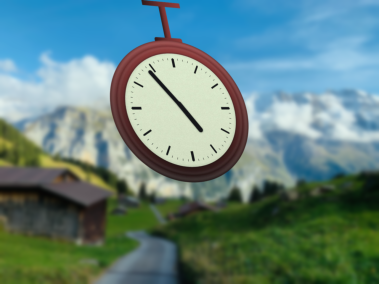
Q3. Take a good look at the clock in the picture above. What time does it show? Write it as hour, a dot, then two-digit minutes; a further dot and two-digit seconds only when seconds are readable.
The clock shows 4.54
